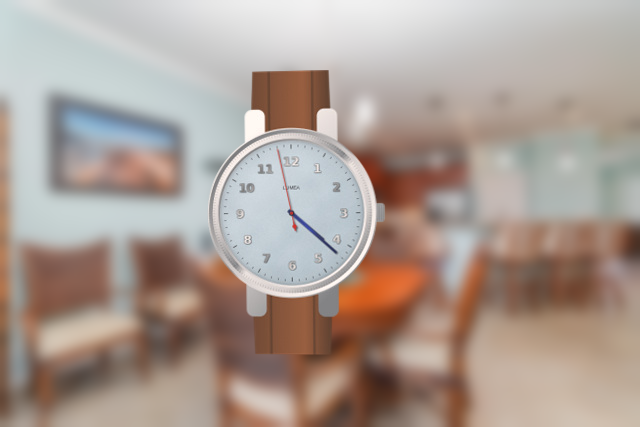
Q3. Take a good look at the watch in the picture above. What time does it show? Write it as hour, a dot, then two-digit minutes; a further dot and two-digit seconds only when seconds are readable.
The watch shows 4.21.58
